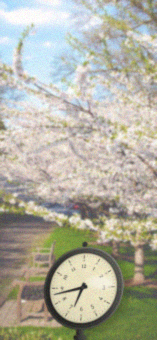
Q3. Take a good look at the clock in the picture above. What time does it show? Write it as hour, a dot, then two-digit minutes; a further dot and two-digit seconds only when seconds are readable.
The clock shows 6.43
